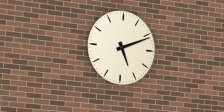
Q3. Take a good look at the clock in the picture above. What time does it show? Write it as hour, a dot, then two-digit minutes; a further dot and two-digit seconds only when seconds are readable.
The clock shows 5.11
